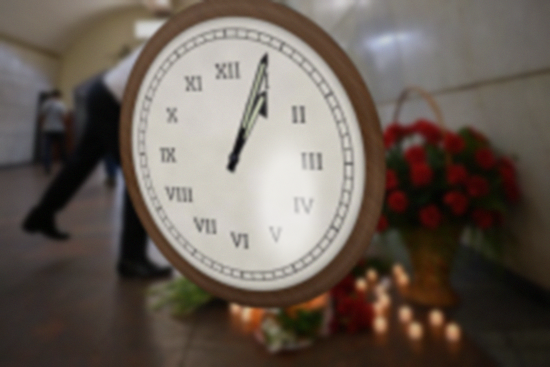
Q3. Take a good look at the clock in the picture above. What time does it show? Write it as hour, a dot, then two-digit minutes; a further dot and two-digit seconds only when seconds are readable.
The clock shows 1.04
